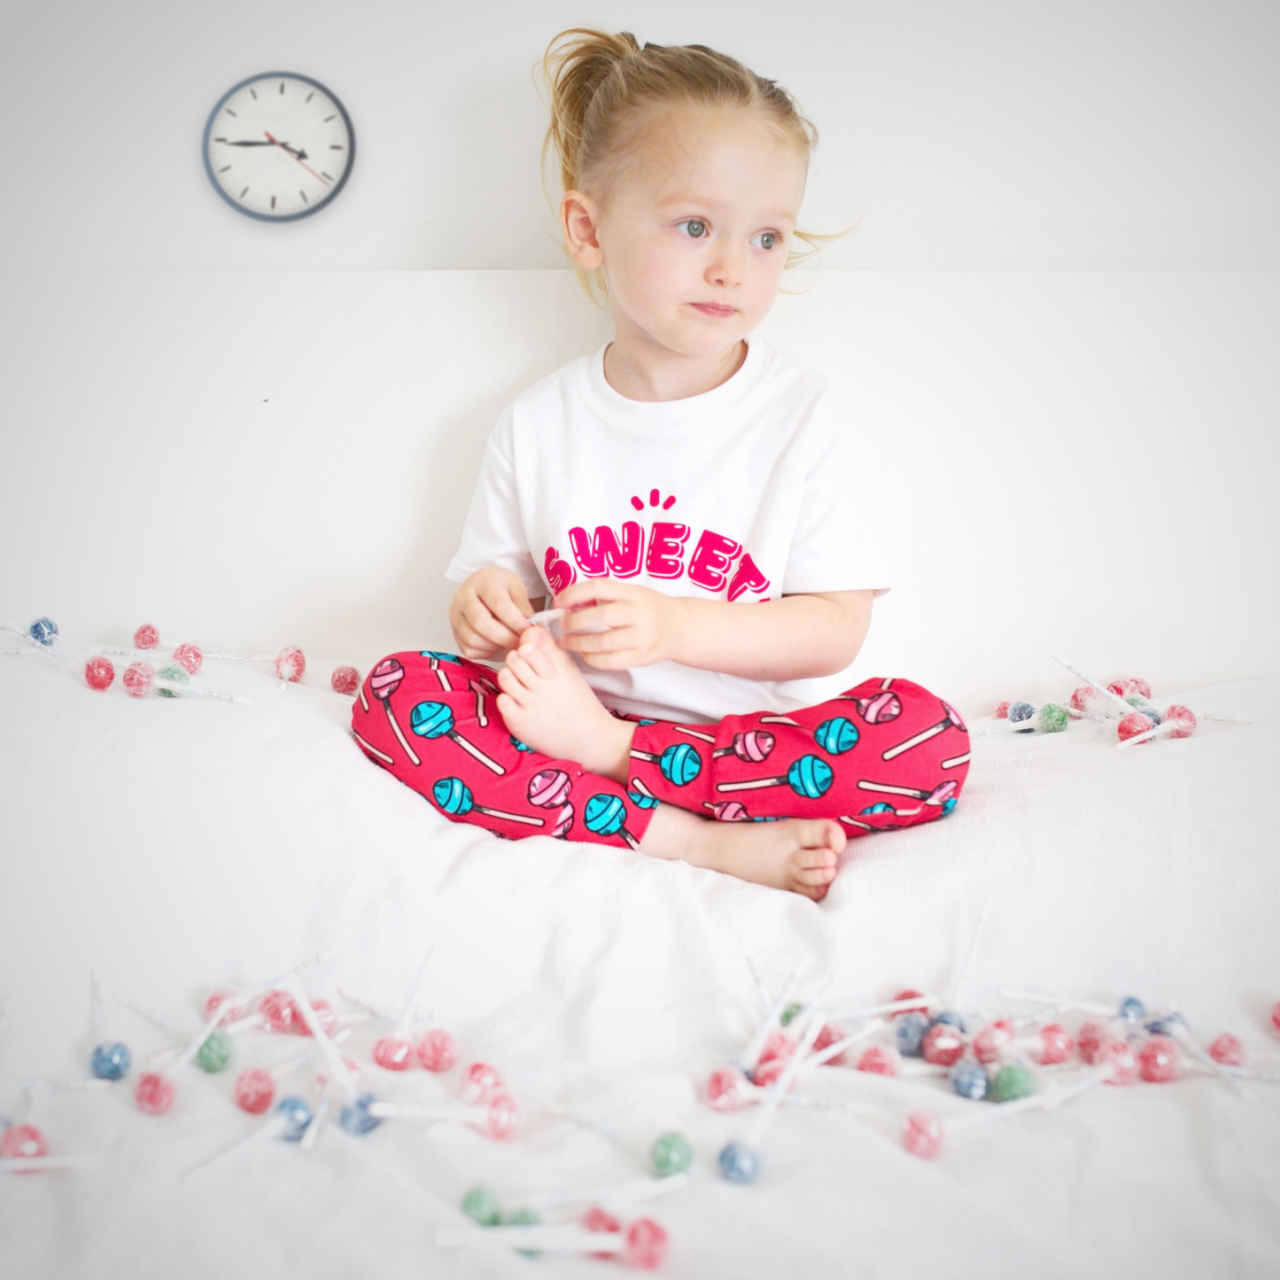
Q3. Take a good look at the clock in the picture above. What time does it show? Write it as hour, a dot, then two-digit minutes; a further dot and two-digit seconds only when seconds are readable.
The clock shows 3.44.21
